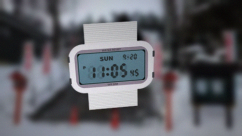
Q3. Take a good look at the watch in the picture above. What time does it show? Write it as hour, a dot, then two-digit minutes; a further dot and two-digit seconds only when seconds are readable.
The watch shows 11.05.45
